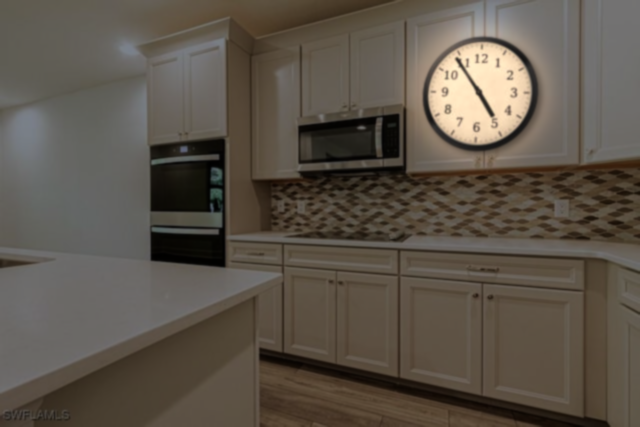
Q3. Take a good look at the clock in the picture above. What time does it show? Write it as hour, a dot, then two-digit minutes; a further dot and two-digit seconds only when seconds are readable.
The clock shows 4.54
